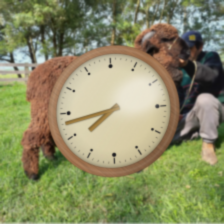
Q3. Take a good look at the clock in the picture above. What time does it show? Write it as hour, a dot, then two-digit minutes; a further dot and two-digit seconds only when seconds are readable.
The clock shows 7.43
